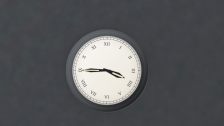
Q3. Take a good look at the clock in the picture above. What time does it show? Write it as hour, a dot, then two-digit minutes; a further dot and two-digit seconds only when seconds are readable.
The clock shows 3.45
